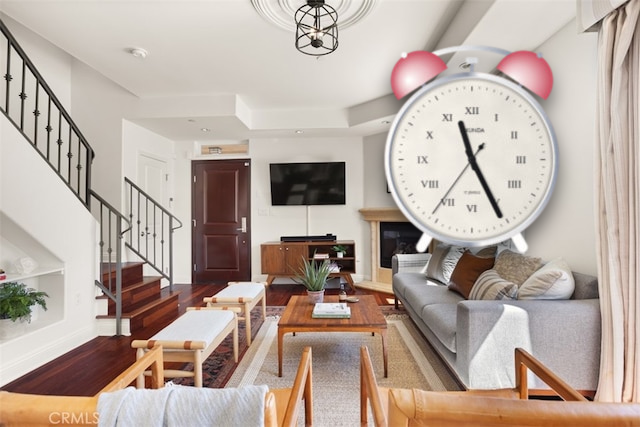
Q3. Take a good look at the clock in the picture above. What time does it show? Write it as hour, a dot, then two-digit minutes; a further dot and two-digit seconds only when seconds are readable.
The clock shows 11.25.36
